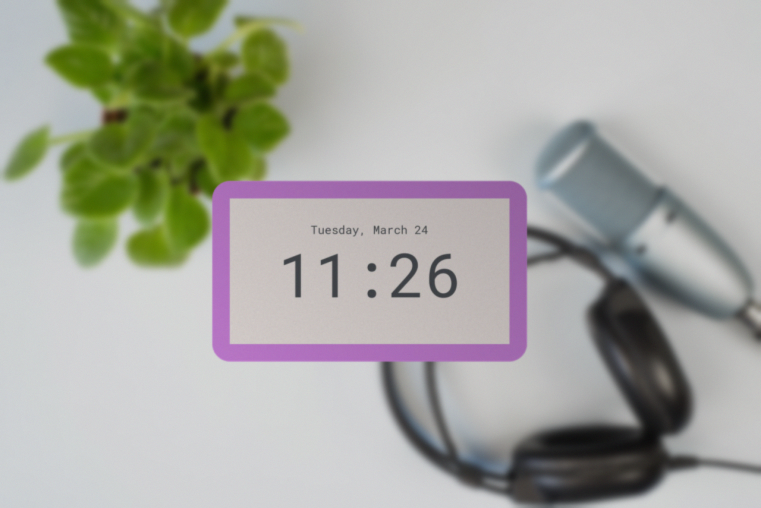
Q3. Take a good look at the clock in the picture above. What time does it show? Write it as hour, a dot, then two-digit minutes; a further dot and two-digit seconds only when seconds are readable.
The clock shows 11.26
